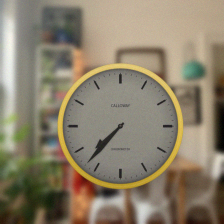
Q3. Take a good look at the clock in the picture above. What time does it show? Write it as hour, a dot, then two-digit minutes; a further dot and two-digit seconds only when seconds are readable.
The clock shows 7.37
